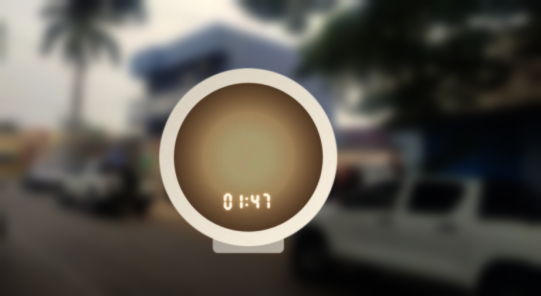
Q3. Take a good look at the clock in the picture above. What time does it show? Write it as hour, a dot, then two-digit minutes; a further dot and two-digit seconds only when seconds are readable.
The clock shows 1.47
